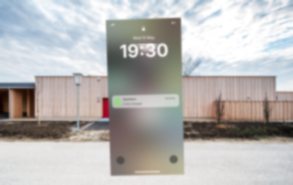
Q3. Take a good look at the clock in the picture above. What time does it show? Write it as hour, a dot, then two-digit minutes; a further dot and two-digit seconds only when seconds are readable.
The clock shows 19.30
